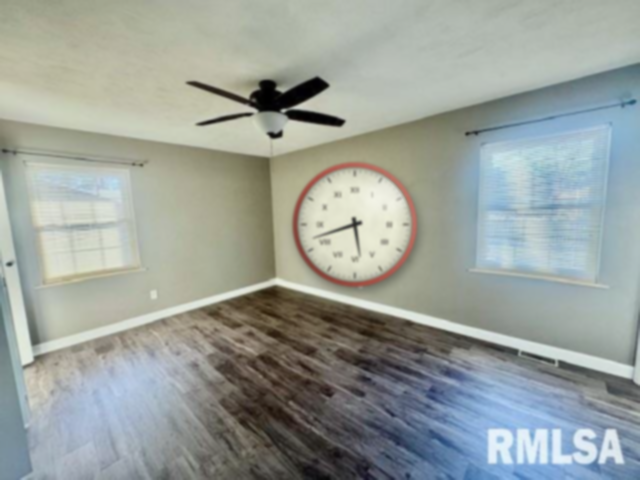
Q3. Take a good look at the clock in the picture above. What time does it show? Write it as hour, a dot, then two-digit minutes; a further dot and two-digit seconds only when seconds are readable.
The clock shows 5.42
